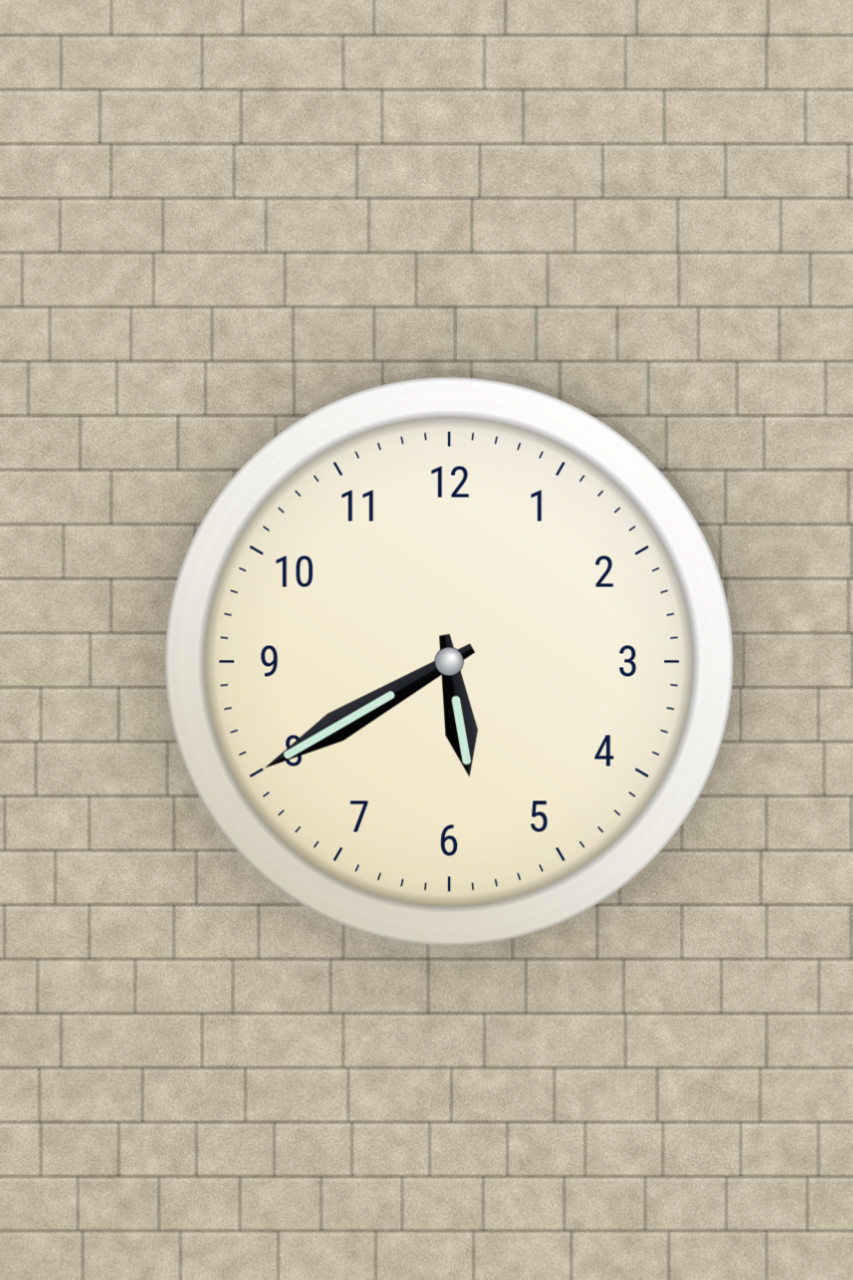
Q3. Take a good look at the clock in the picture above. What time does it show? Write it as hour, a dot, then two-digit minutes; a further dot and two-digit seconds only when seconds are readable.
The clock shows 5.40
